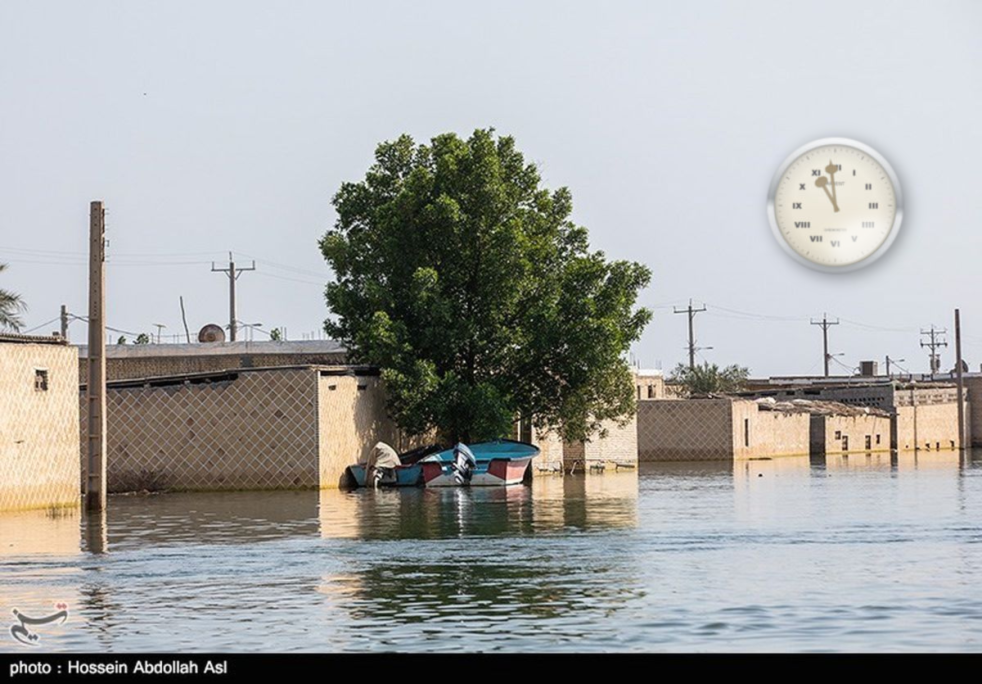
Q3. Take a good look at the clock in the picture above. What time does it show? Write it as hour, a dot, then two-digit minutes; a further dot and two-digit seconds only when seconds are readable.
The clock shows 10.59
